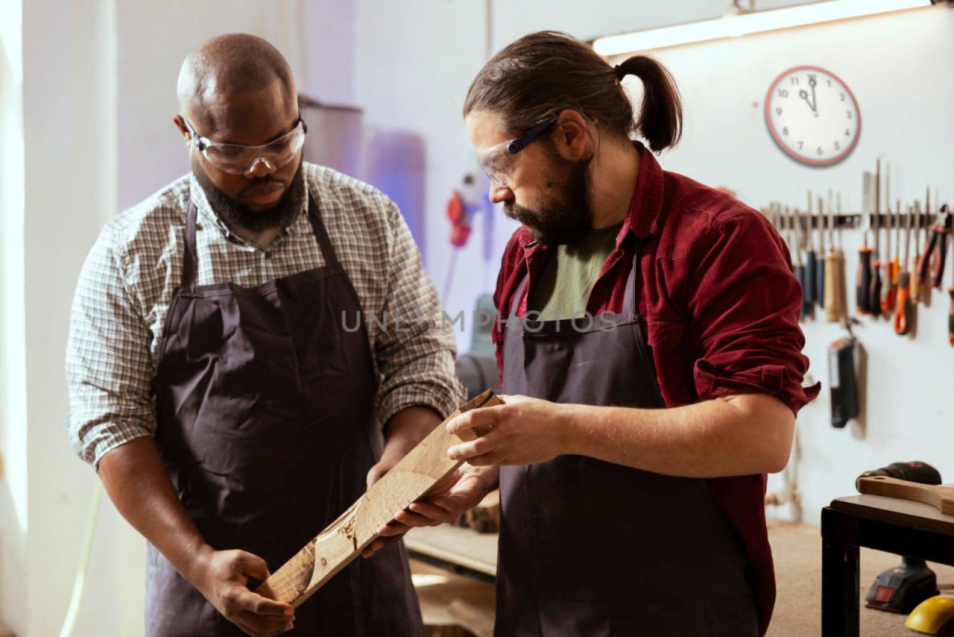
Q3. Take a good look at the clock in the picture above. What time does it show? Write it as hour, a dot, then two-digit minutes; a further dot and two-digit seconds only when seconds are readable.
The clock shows 11.00
